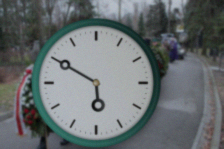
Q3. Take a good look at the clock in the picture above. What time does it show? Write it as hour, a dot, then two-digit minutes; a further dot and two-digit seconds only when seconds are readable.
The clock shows 5.50
